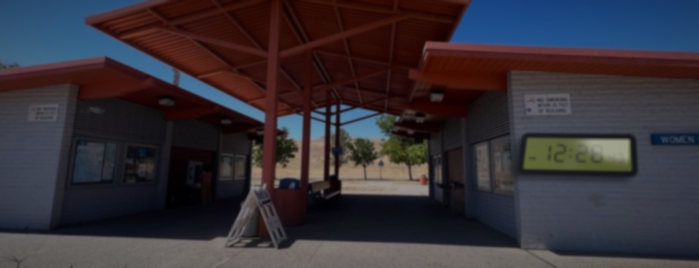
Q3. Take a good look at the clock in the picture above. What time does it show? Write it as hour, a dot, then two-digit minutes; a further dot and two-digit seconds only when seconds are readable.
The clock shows 12.28
